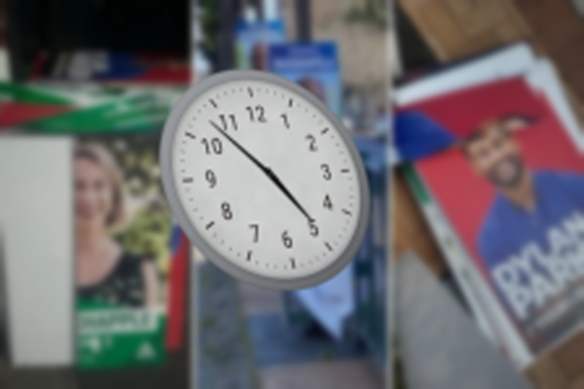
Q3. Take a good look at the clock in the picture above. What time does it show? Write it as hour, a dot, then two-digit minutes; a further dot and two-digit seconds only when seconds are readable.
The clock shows 4.53
